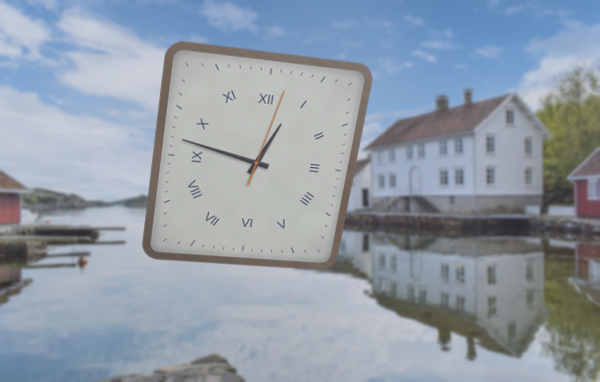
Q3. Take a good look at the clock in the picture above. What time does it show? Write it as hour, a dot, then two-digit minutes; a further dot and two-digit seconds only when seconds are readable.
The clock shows 12.47.02
